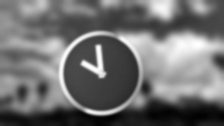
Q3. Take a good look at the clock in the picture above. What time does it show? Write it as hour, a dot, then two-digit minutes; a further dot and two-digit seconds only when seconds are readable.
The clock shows 9.59
